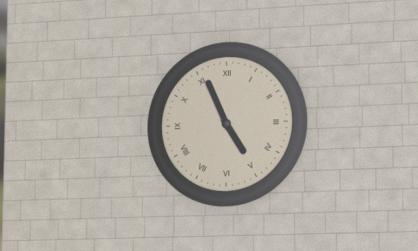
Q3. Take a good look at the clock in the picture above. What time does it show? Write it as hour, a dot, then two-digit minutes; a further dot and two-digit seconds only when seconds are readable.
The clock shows 4.56
